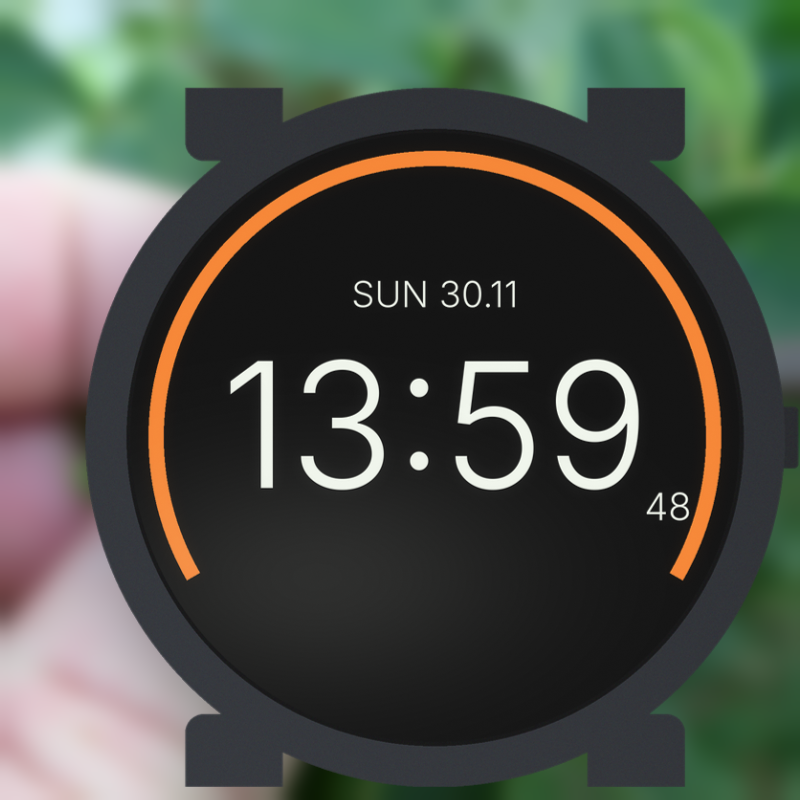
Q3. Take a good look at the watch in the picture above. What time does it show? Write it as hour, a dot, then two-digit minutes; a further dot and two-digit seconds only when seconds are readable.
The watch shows 13.59.48
